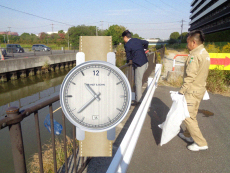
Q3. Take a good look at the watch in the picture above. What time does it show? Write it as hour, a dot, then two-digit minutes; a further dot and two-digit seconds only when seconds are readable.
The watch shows 10.38
